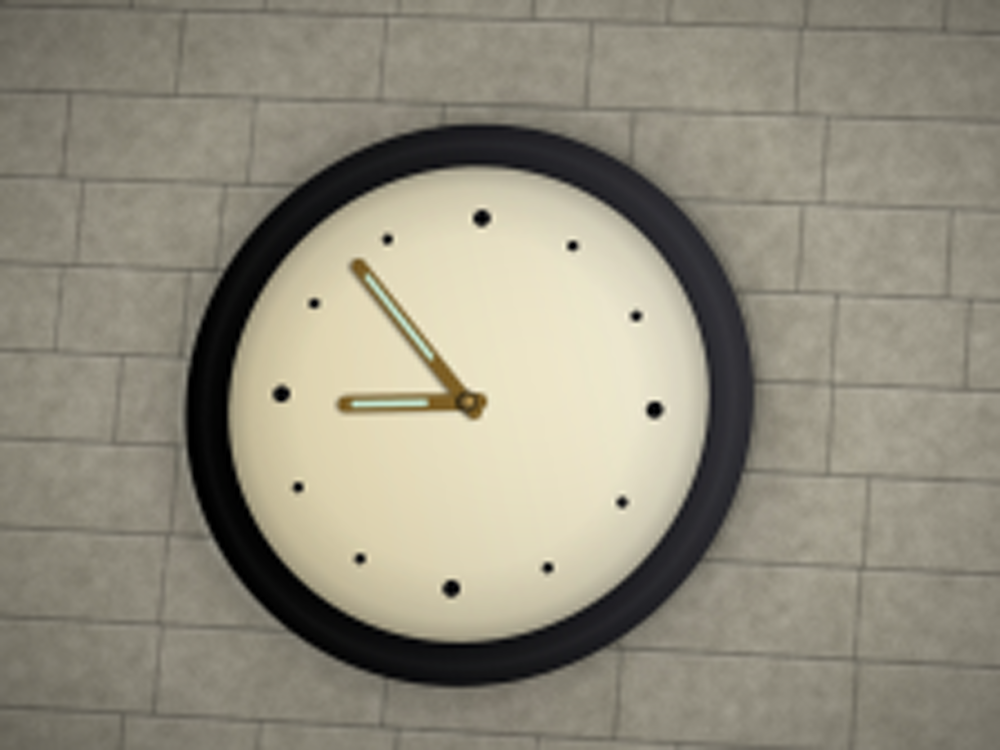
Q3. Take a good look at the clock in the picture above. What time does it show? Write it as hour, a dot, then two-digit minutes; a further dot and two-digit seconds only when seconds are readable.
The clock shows 8.53
